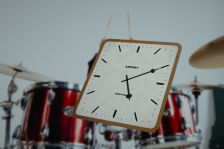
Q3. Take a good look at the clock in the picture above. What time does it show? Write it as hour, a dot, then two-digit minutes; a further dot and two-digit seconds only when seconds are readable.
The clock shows 5.10
